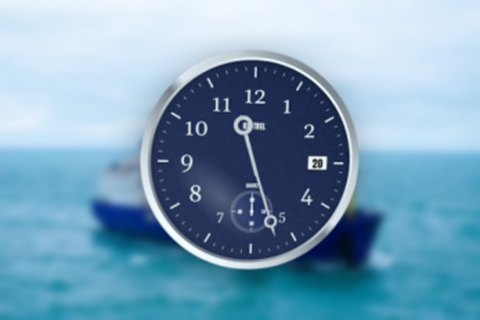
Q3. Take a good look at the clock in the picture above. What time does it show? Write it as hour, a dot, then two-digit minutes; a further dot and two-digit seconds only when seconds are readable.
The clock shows 11.27
